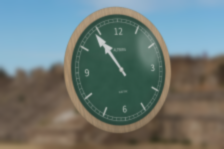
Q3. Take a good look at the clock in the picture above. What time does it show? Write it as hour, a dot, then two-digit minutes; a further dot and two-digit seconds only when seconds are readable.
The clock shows 10.54
